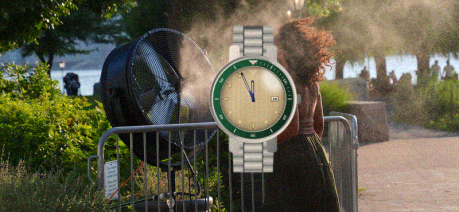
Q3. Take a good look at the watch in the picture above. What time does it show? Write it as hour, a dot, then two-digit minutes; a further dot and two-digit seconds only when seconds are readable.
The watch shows 11.56
